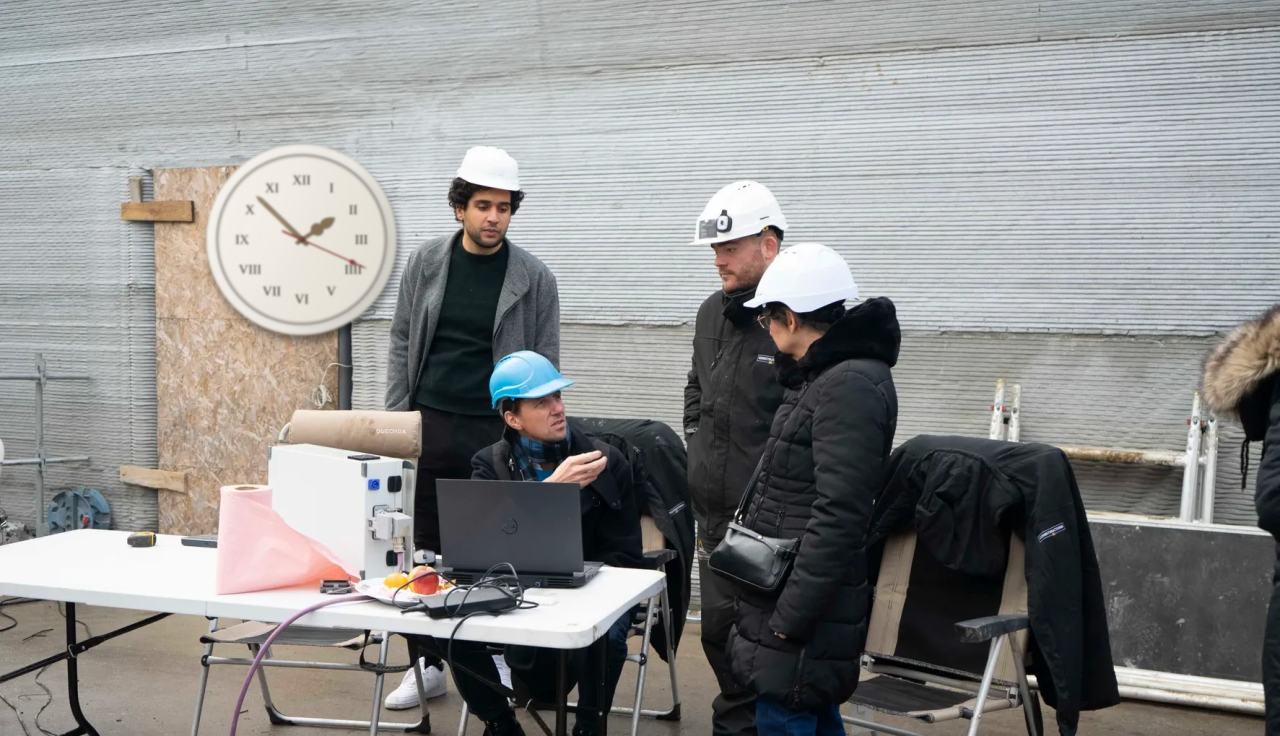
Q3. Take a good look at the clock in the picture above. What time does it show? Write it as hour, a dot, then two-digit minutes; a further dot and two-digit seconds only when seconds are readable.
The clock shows 1.52.19
